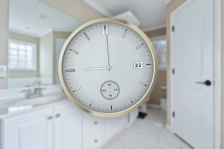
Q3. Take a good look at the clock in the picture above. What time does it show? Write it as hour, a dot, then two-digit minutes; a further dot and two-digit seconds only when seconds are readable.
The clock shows 9.00
